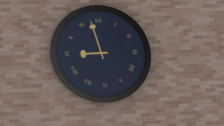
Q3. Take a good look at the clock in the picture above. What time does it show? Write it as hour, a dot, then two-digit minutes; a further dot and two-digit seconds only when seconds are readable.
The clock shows 8.58
